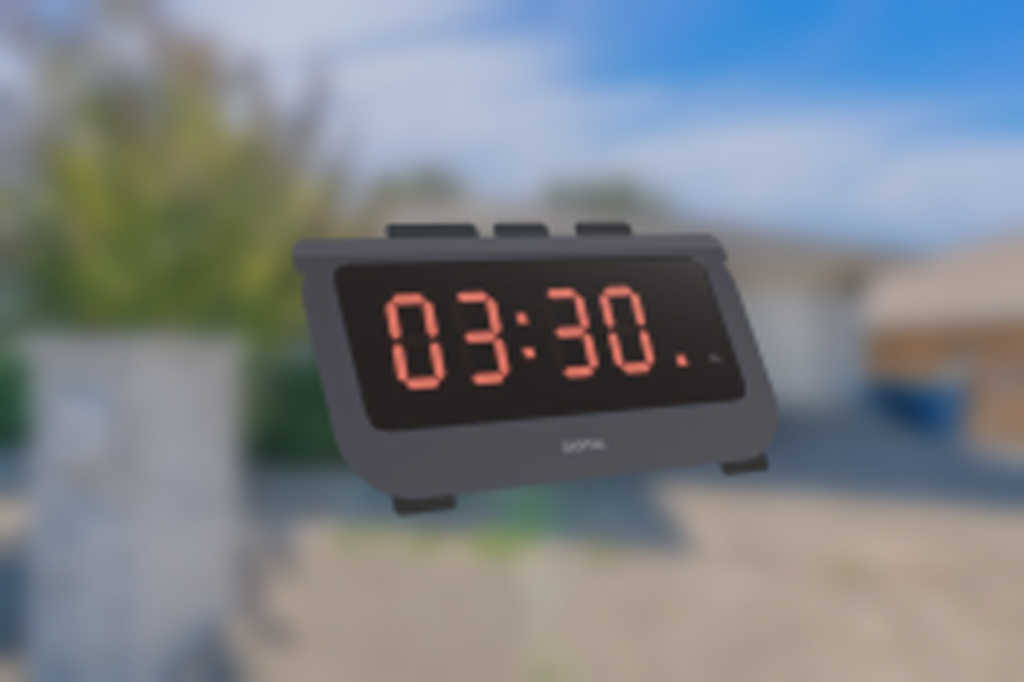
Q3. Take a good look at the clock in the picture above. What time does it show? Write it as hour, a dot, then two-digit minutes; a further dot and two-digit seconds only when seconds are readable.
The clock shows 3.30
